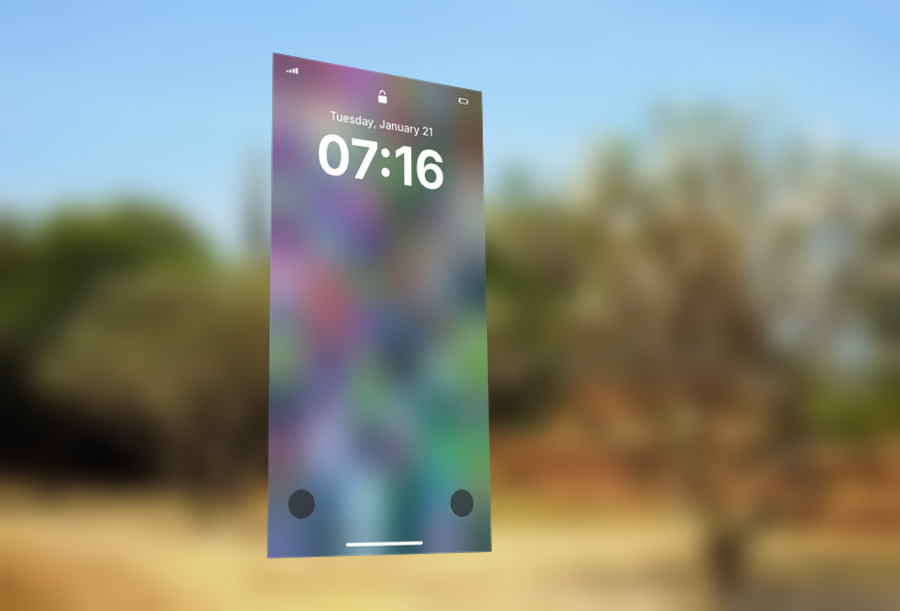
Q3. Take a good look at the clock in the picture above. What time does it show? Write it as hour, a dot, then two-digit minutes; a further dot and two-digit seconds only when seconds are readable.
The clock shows 7.16
